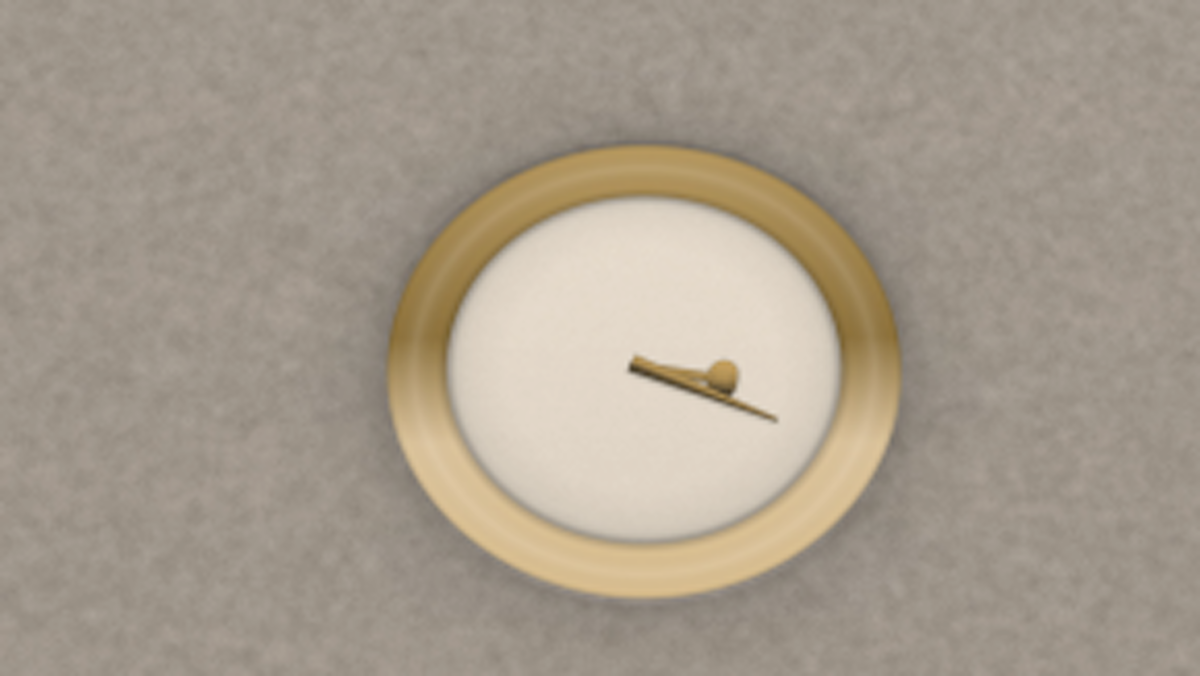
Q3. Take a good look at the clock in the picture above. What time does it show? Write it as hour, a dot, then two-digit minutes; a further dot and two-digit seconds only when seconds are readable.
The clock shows 3.19
